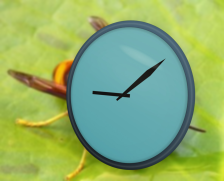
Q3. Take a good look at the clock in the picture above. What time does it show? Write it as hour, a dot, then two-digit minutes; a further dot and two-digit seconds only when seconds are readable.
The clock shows 9.09
